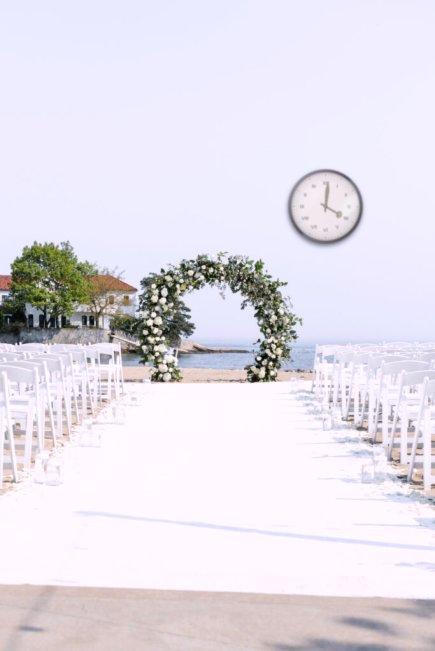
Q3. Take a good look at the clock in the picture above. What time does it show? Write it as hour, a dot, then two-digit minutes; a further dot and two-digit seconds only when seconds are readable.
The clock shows 4.01
